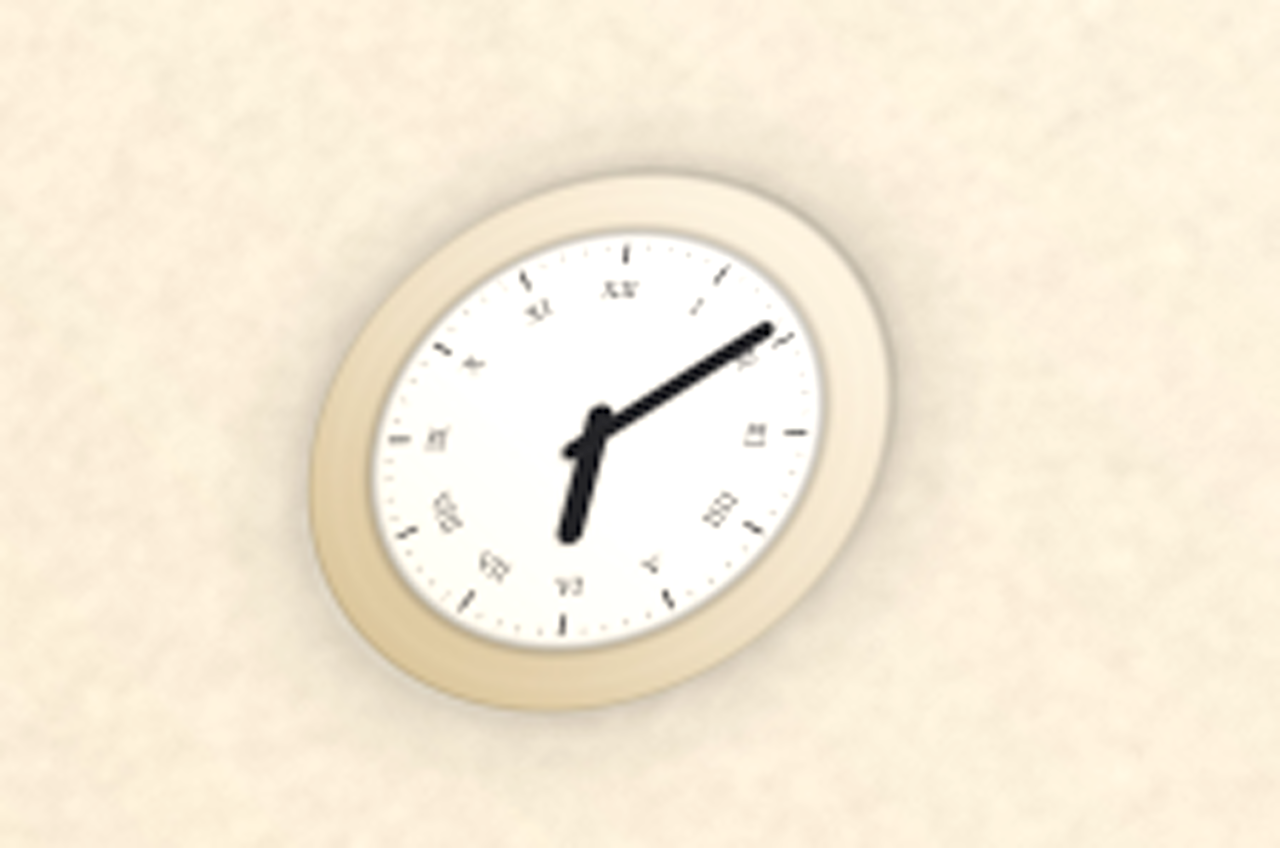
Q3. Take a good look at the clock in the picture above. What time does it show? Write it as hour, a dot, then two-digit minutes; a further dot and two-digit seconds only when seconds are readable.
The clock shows 6.09
